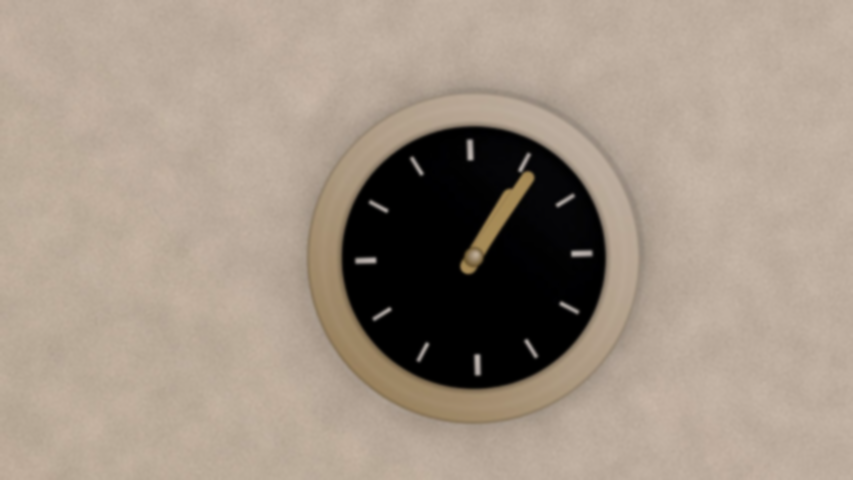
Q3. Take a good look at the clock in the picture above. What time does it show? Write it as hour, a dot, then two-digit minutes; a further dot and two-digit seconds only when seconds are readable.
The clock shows 1.06
